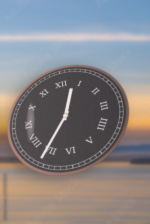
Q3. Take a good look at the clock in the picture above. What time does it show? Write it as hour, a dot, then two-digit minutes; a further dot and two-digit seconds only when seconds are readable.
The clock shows 12.36
